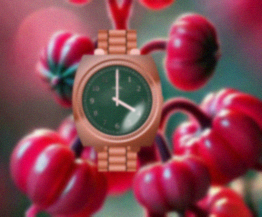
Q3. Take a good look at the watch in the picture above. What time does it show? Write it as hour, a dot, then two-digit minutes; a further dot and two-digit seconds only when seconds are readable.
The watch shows 4.00
